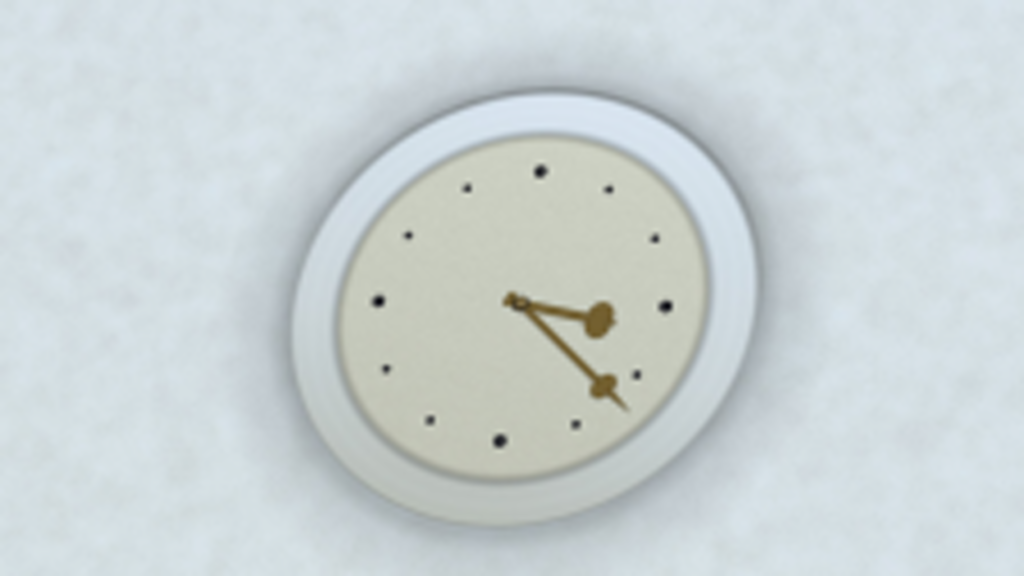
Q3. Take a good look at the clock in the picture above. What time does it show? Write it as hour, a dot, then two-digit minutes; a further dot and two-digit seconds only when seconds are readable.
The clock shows 3.22
